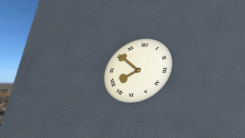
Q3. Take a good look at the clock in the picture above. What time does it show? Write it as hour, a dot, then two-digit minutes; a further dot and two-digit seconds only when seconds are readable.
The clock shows 7.51
